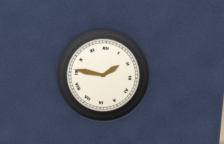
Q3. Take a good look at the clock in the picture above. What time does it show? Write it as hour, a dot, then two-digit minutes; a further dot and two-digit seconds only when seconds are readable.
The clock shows 1.46
